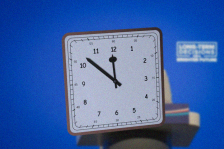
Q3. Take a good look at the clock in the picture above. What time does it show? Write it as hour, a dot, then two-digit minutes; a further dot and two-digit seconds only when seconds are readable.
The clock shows 11.52
